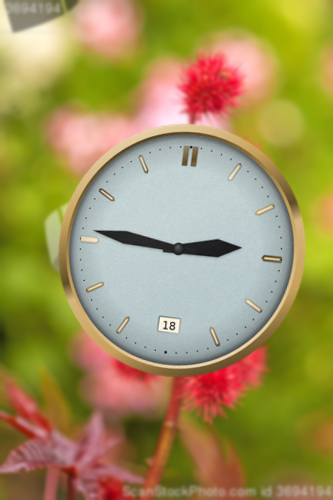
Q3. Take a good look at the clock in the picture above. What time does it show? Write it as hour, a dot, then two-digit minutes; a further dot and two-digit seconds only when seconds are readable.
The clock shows 2.46
